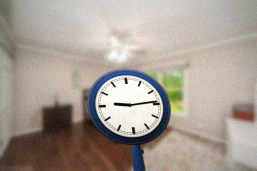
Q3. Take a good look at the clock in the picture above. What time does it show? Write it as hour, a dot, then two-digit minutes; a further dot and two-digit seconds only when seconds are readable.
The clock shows 9.14
